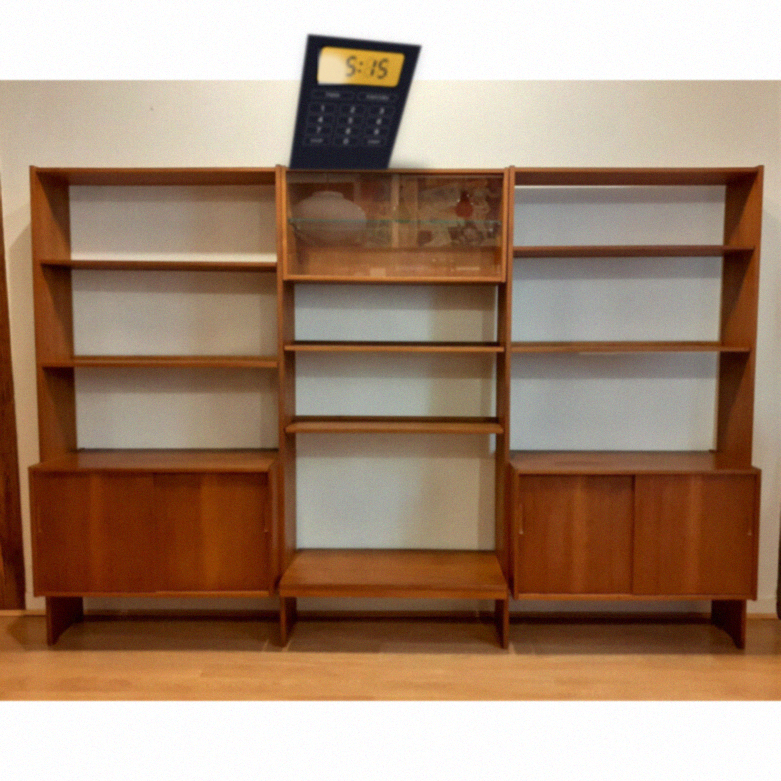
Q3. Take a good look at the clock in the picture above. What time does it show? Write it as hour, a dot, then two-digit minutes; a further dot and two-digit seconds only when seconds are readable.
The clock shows 5.15
